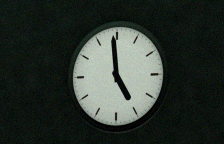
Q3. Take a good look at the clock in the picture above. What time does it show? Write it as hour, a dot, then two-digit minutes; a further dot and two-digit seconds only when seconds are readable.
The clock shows 4.59
